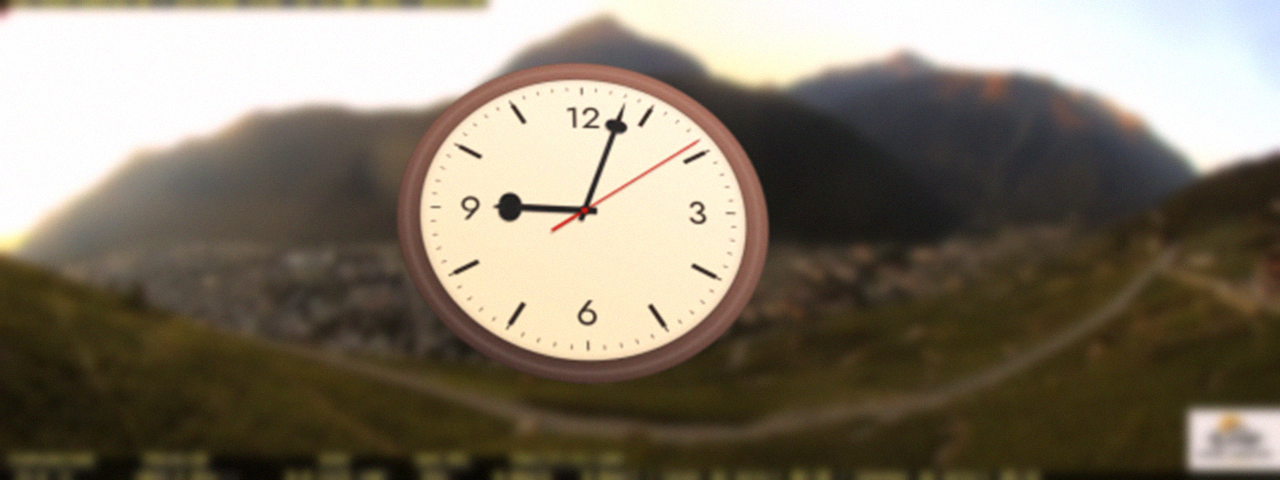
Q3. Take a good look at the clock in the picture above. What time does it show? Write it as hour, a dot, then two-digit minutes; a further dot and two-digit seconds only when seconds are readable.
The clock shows 9.03.09
